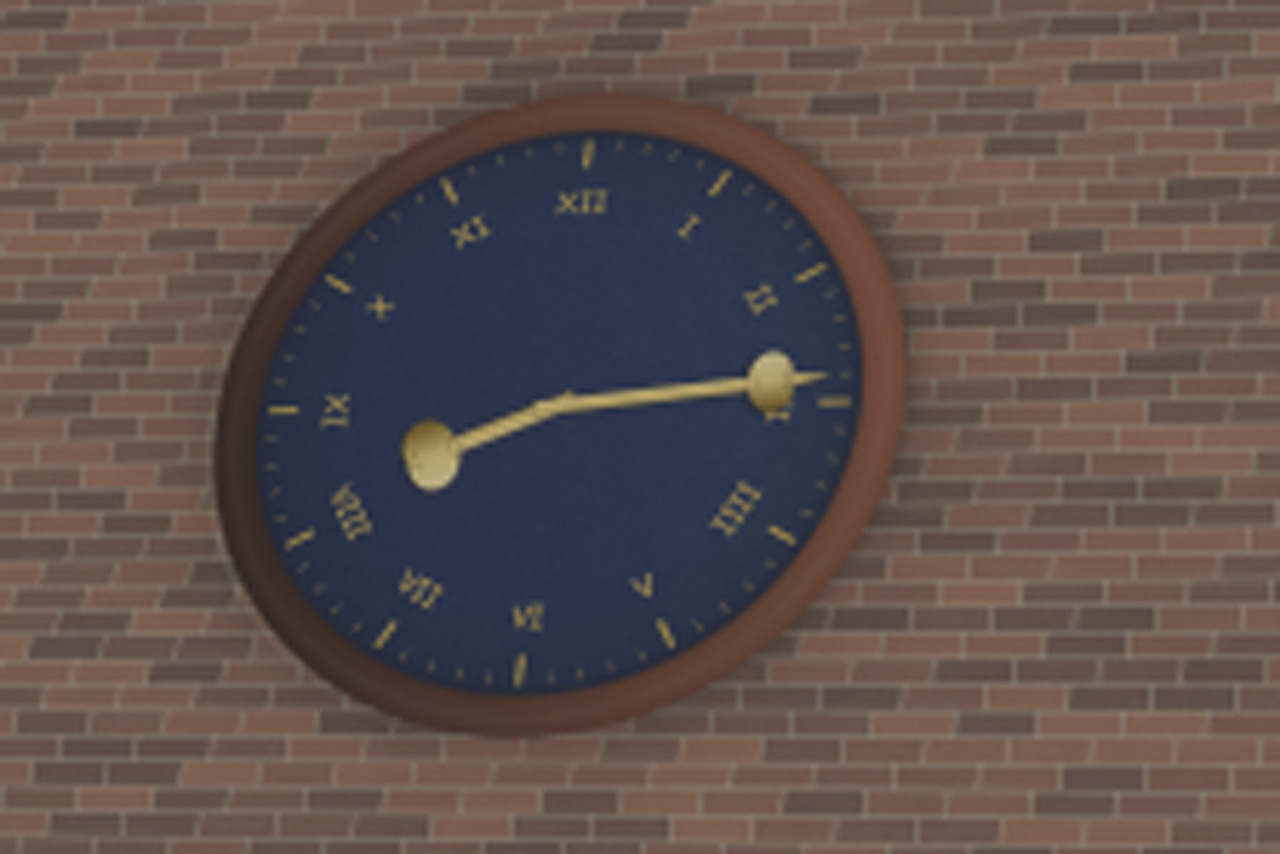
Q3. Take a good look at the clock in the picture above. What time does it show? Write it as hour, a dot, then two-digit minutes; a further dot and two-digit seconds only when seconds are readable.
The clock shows 8.14
